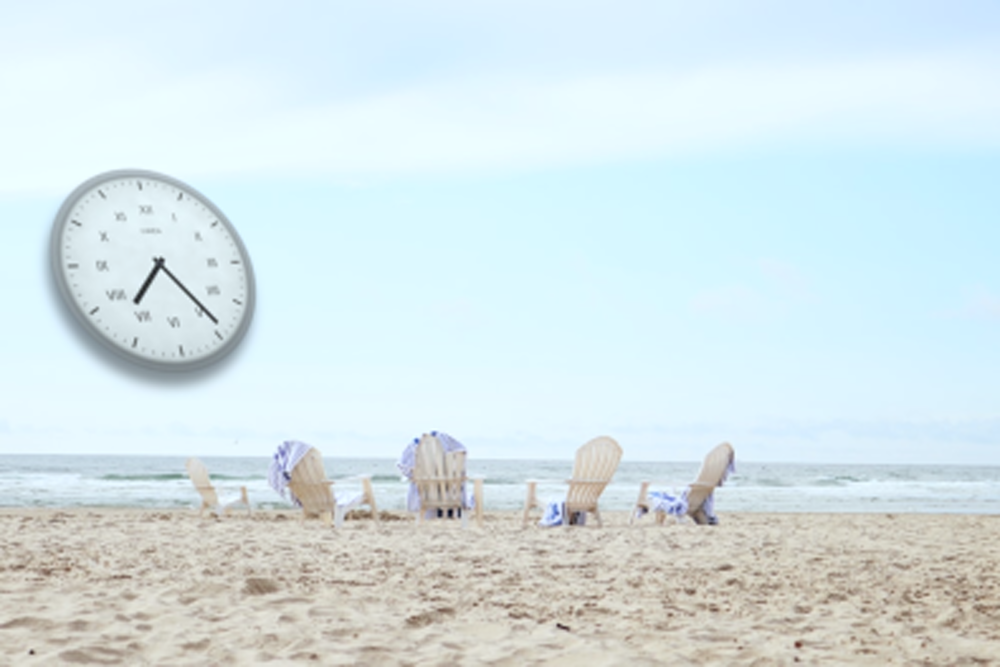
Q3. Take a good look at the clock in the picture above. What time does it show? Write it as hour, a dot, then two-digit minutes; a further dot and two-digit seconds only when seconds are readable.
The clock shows 7.24
